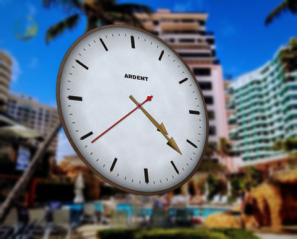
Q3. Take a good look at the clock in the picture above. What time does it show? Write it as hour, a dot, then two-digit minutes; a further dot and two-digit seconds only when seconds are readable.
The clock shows 4.22.39
